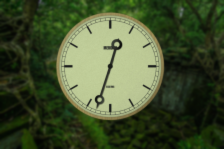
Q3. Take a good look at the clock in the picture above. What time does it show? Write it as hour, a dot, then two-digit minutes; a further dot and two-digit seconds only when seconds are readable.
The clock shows 12.33
